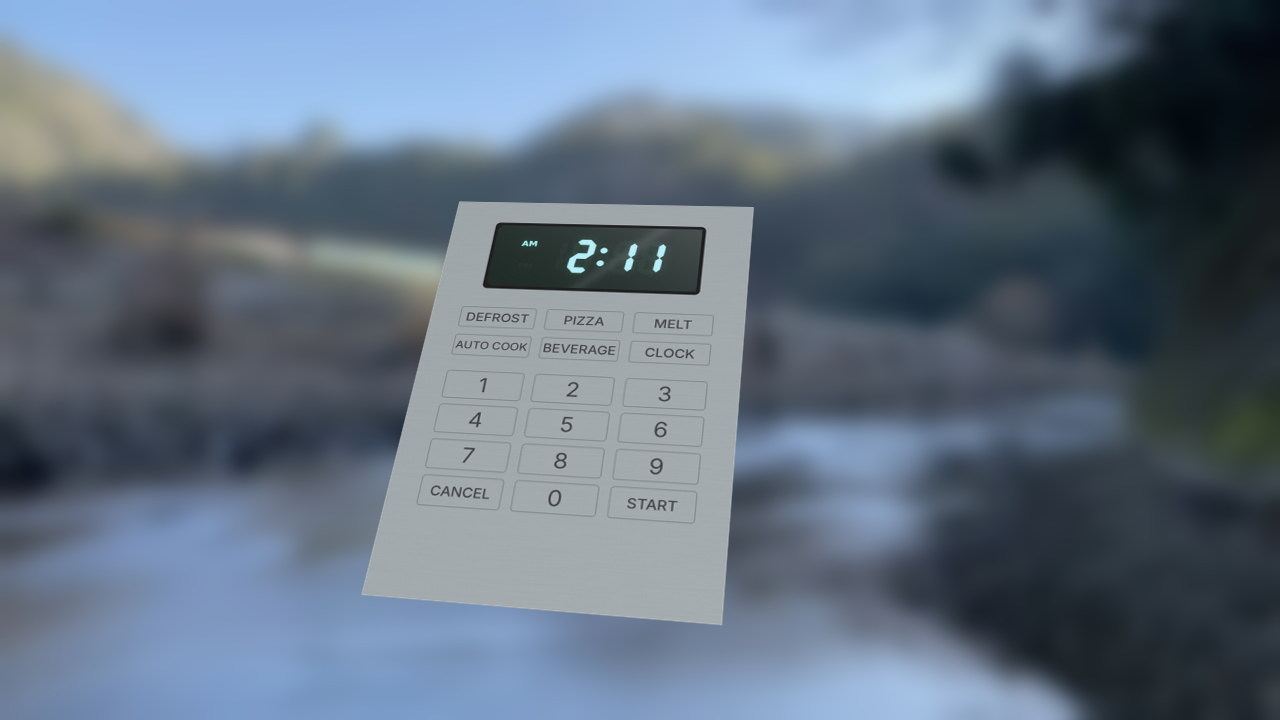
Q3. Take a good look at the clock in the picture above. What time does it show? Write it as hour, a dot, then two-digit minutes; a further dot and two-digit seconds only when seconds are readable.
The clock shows 2.11
